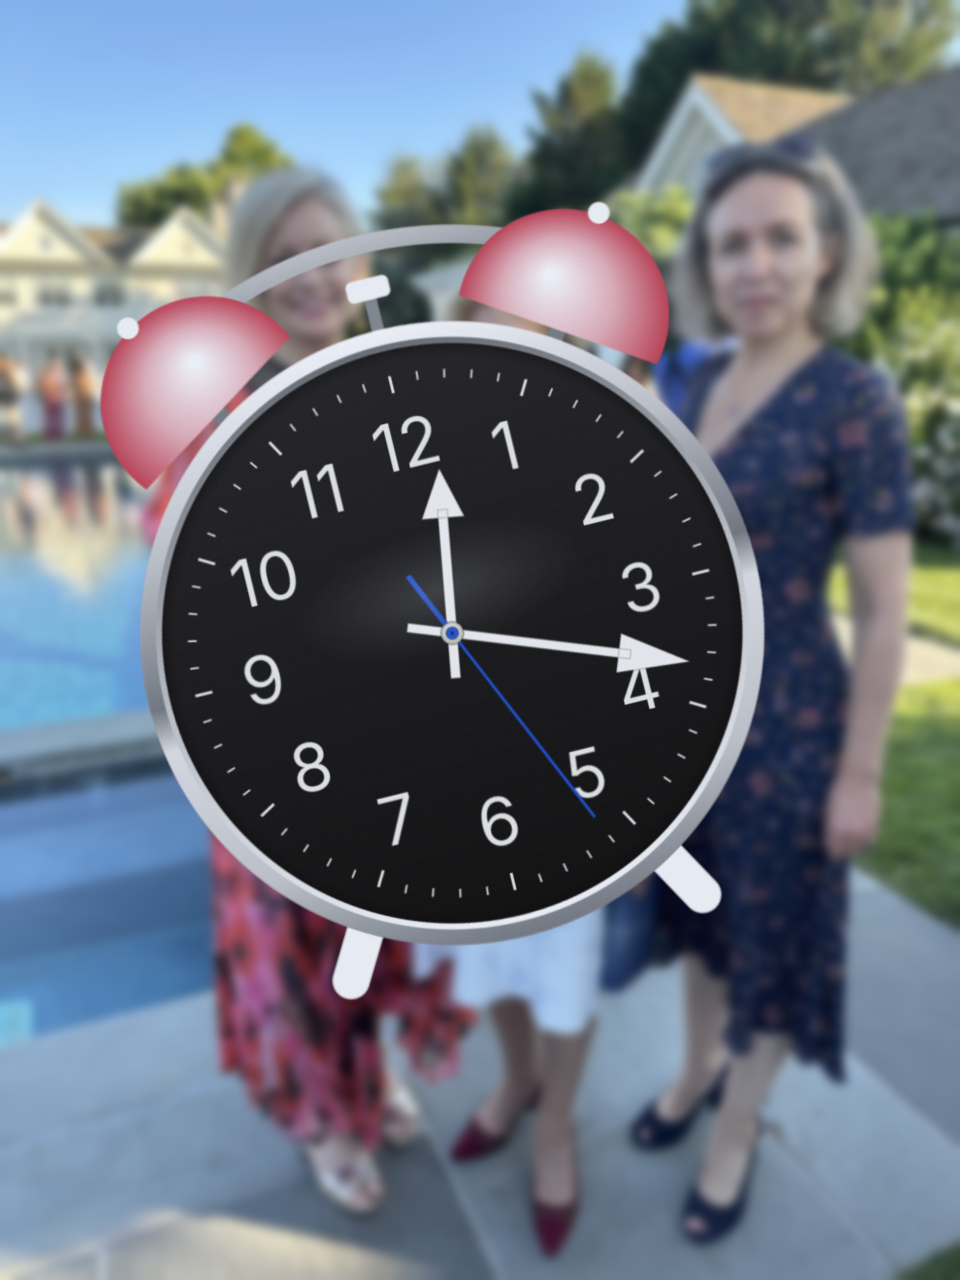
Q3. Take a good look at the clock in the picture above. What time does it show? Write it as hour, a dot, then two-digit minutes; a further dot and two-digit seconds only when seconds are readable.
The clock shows 12.18.26
